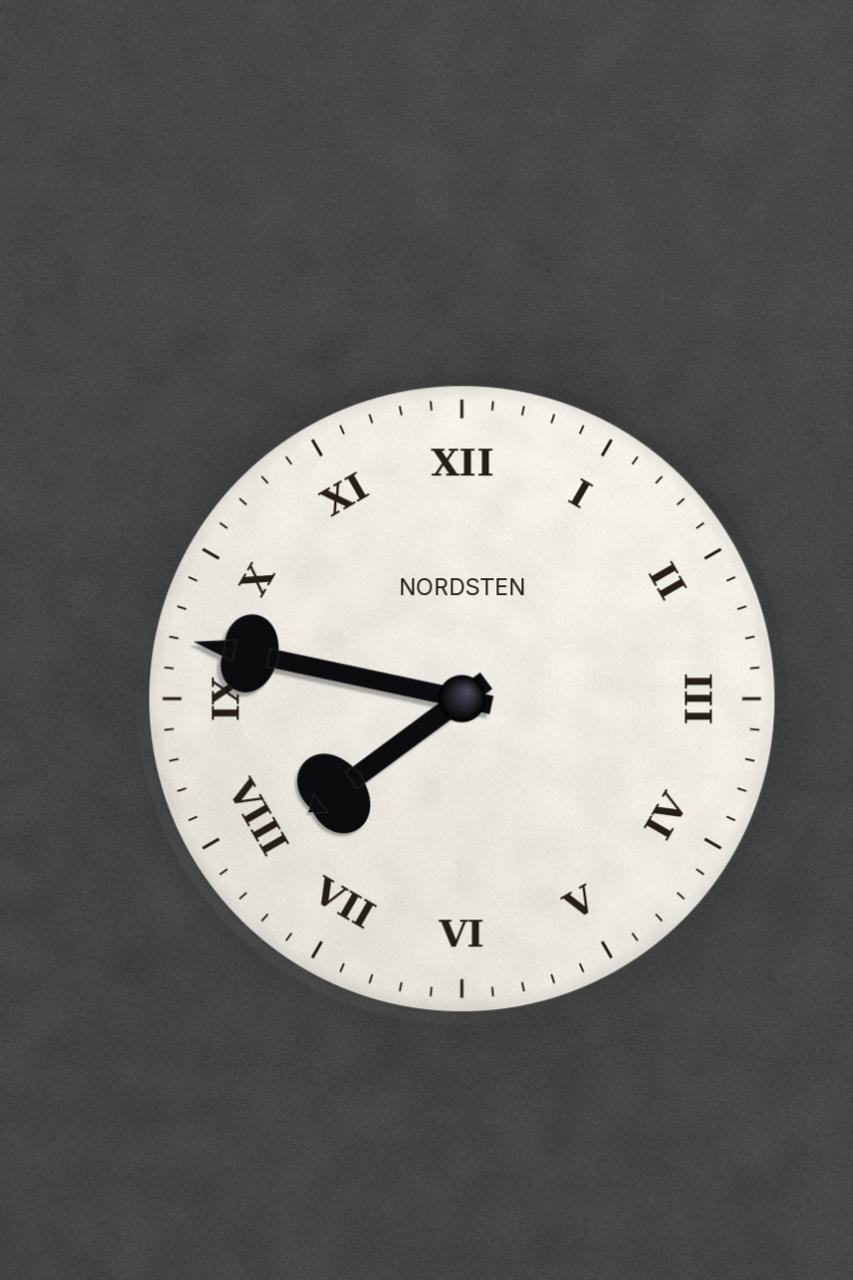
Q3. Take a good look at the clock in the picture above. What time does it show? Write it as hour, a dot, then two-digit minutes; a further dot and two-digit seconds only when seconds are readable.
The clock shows 7.47
